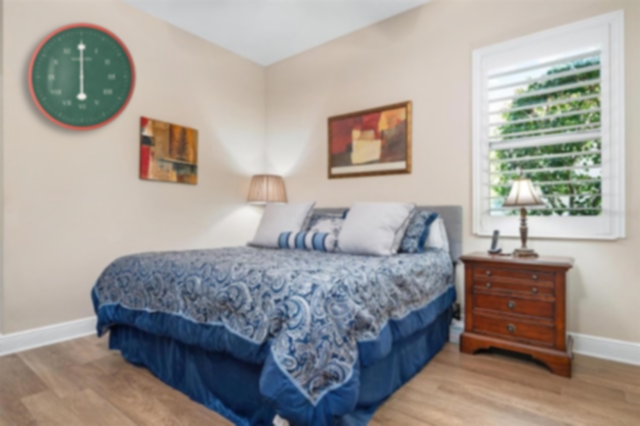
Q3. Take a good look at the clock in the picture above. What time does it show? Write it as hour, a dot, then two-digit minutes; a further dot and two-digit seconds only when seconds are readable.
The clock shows 6.00
